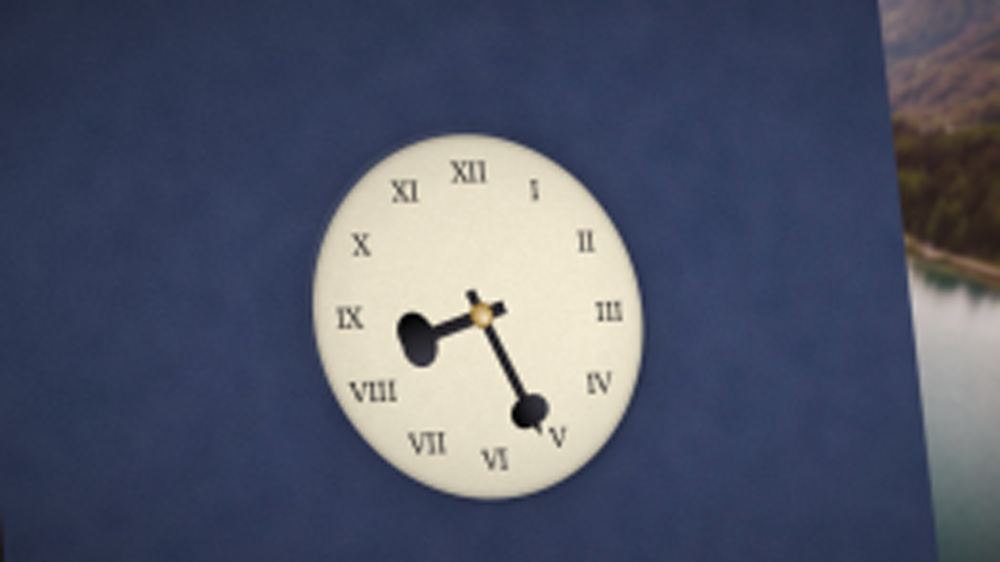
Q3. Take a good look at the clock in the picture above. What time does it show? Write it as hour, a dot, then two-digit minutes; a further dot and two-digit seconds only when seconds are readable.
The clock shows 8.26
